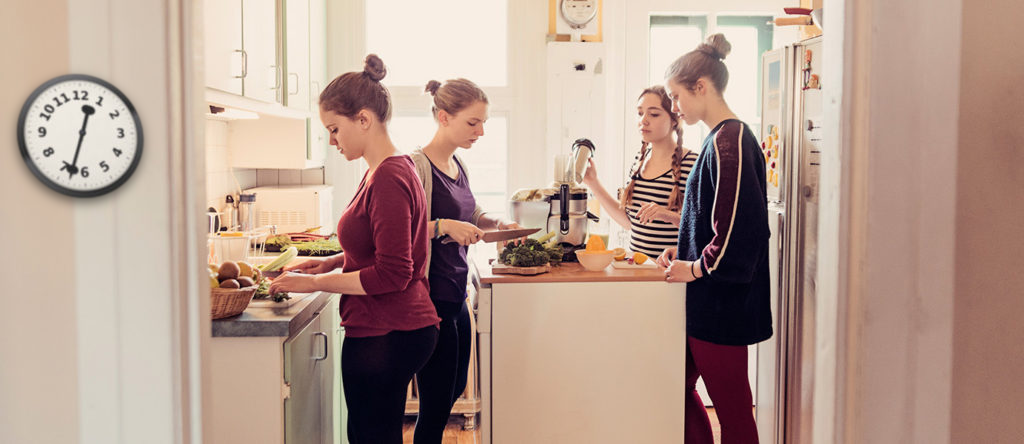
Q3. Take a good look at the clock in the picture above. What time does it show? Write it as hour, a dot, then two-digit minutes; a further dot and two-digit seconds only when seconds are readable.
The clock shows 12.33
